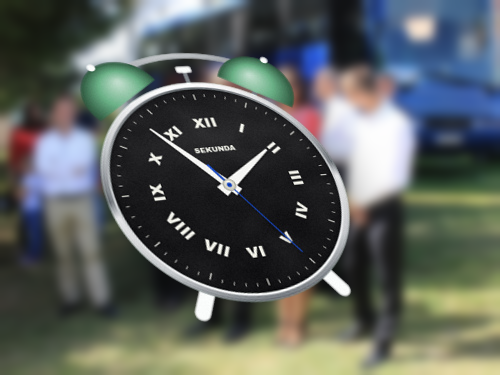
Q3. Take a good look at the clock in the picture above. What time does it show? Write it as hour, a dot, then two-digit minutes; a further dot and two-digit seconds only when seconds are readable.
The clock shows 1.53.25
